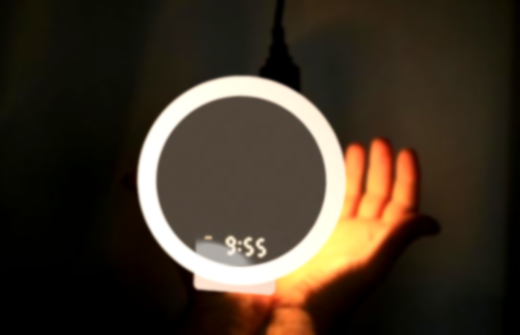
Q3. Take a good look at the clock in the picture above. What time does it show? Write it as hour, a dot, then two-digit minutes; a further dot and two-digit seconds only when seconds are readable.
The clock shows 9.55
